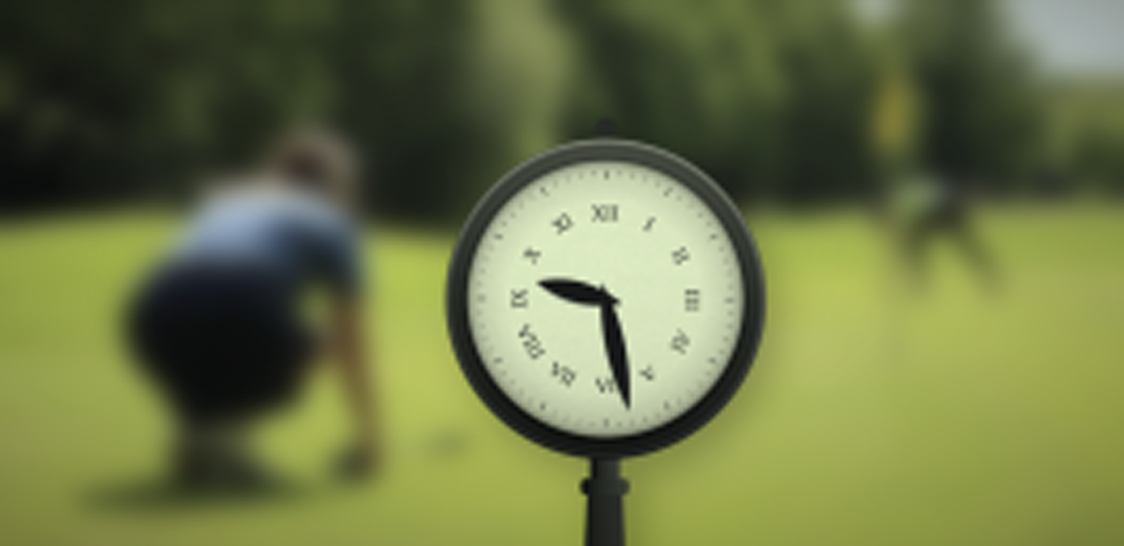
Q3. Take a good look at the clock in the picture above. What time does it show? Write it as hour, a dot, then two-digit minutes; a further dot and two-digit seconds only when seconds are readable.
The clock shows 9.28
